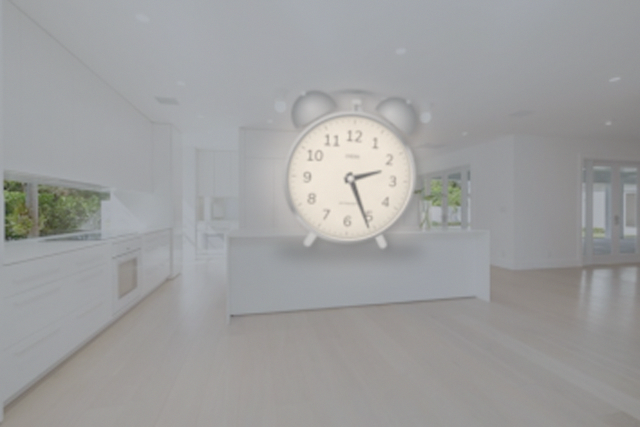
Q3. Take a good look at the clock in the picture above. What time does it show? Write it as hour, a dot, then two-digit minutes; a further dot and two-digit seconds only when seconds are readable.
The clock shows 2.26
